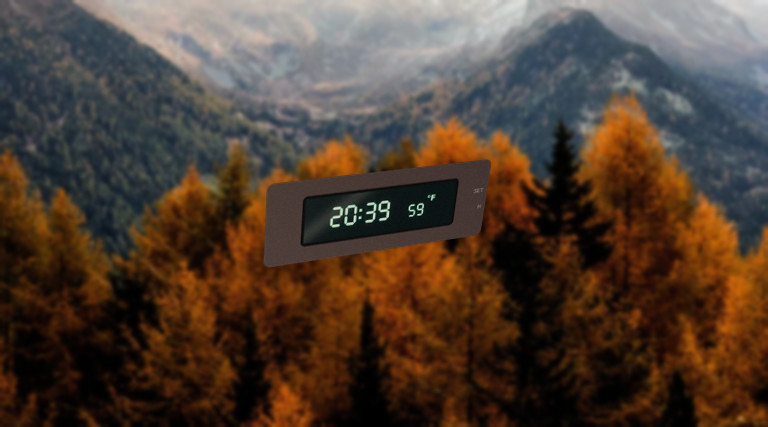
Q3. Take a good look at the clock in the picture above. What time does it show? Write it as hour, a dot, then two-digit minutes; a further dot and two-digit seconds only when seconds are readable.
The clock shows 20.39
